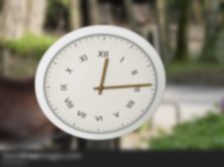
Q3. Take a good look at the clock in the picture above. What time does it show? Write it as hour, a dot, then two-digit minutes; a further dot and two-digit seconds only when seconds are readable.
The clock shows 12.14
